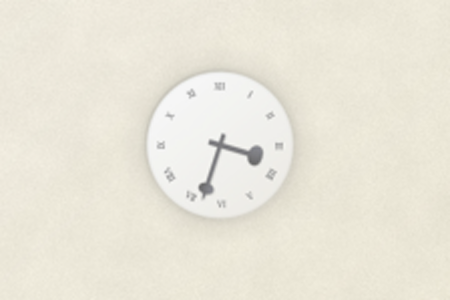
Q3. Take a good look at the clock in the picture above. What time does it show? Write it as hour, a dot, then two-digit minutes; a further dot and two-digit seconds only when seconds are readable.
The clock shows 3.33
